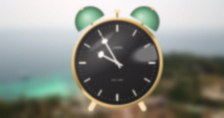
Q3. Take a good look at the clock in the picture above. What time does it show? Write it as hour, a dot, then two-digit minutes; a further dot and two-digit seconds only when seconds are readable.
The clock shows 9.55
